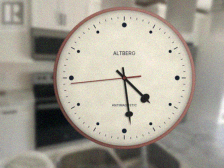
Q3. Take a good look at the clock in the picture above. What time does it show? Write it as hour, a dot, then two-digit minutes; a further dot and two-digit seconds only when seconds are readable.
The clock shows 4.28.44
